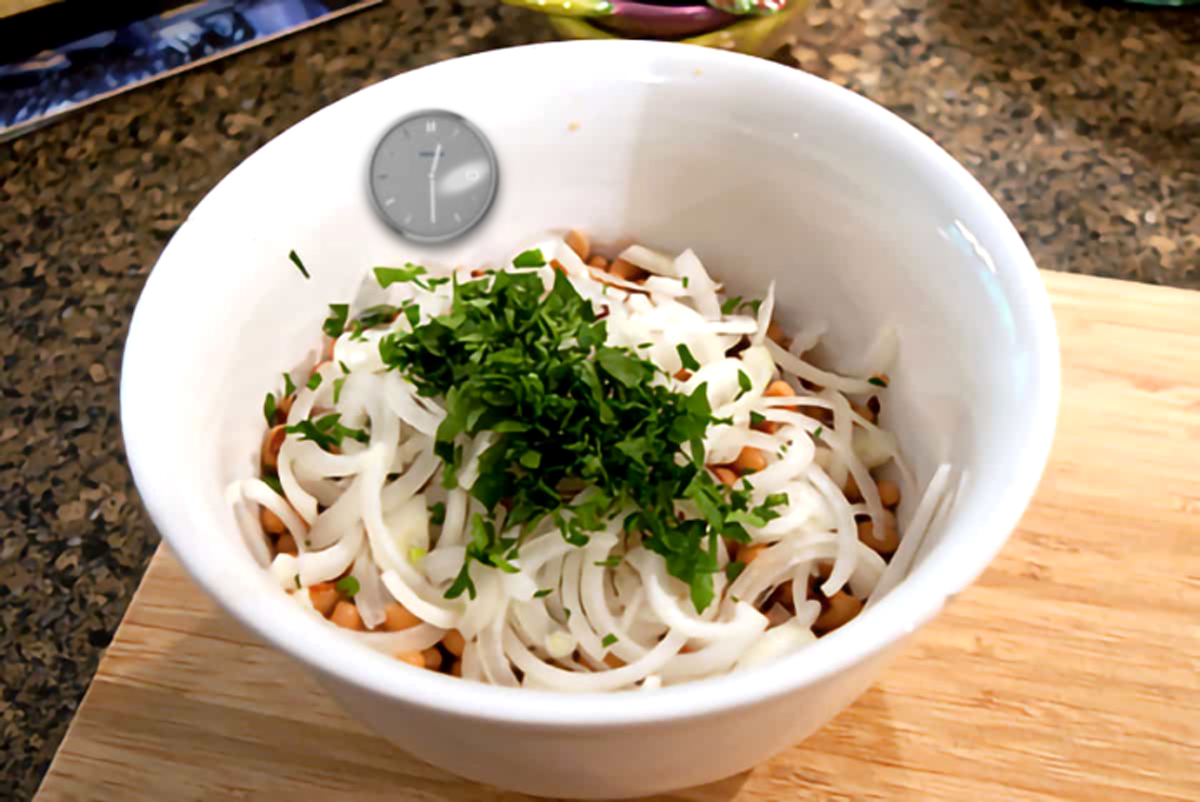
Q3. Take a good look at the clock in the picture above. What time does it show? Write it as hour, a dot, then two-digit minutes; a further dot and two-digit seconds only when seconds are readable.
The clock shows 12.30
